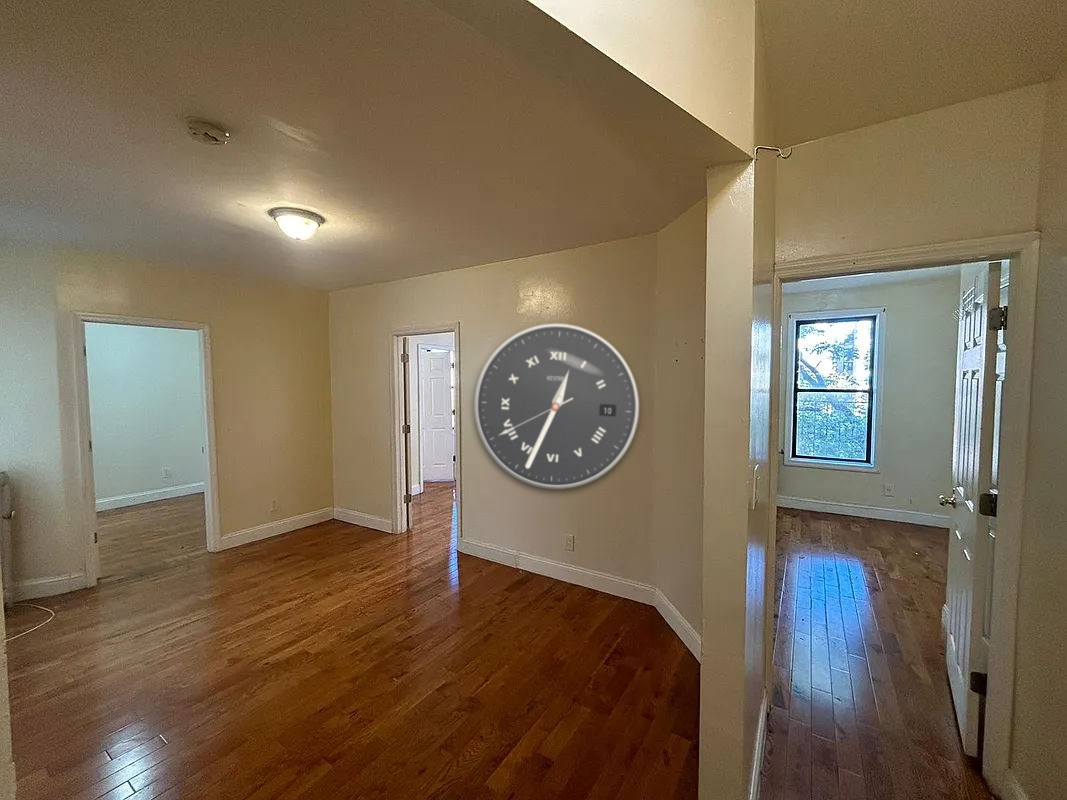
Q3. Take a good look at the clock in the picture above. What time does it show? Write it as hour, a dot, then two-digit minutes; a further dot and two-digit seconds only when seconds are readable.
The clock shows 12.33.40
